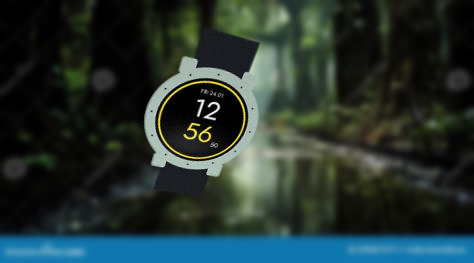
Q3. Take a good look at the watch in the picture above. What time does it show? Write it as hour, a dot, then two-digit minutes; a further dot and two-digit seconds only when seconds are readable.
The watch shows 12.56
